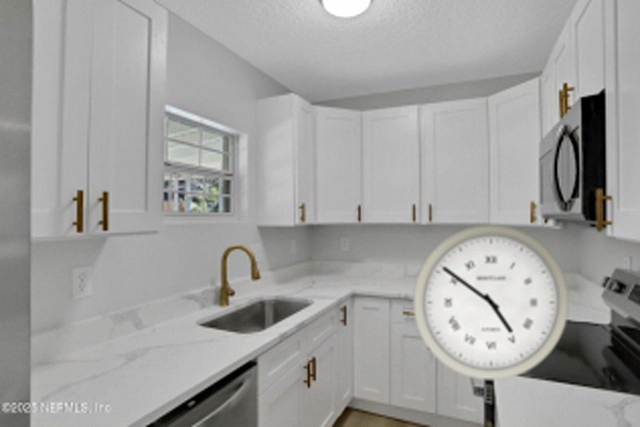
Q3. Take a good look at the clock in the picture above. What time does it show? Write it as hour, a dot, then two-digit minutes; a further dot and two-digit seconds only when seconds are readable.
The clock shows 4.51
